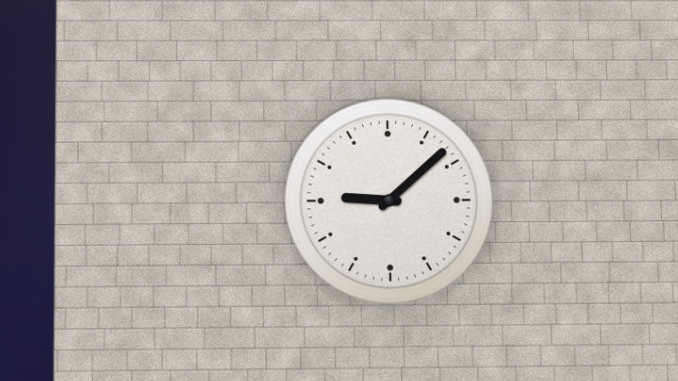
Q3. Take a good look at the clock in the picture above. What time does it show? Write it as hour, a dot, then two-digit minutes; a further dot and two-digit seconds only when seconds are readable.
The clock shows 9.08
